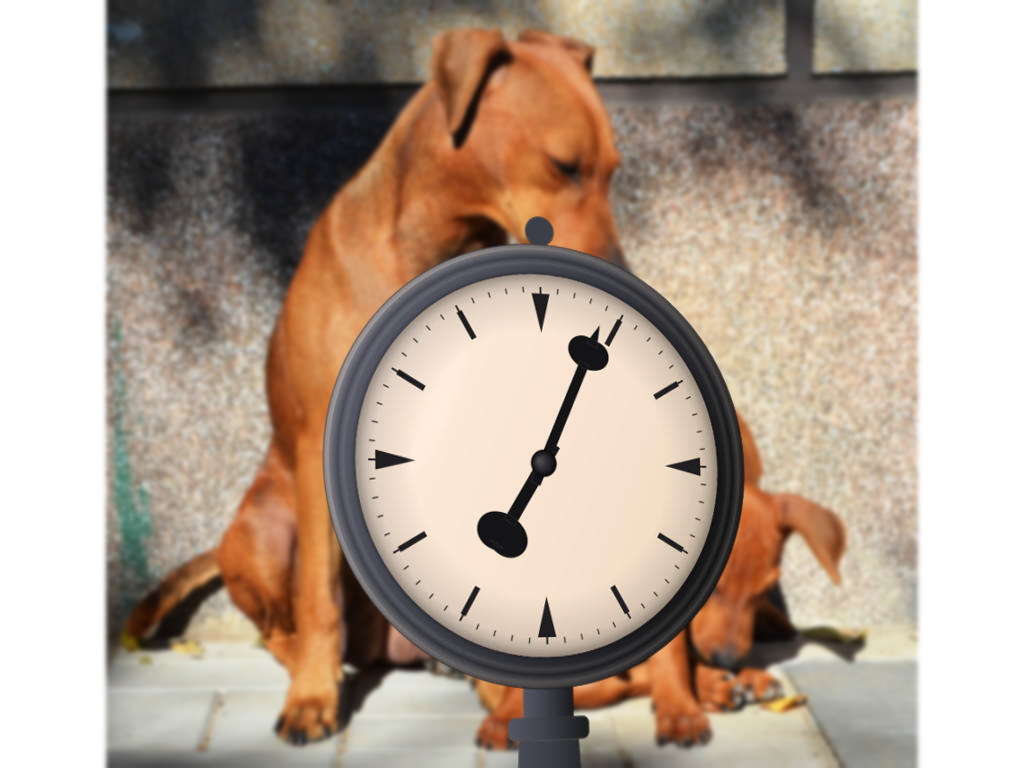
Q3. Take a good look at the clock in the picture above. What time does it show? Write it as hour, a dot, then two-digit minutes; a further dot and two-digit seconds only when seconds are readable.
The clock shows 7.04
